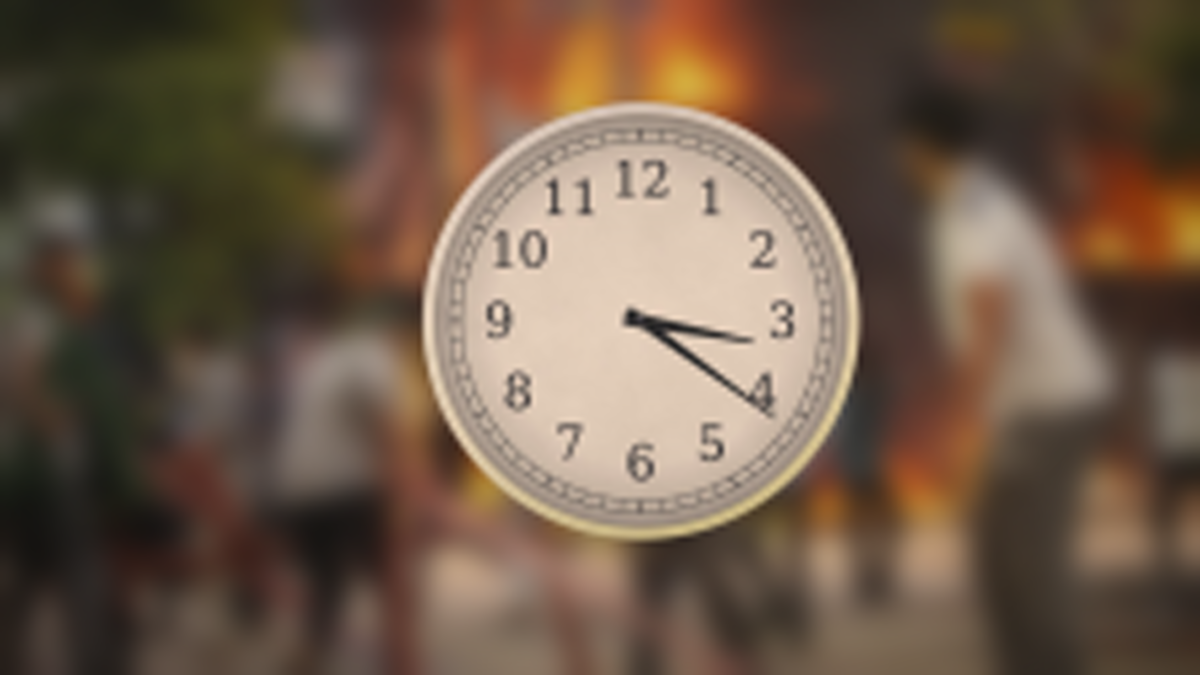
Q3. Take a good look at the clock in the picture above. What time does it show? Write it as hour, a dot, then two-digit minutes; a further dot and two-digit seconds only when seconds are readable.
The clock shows 3.21
